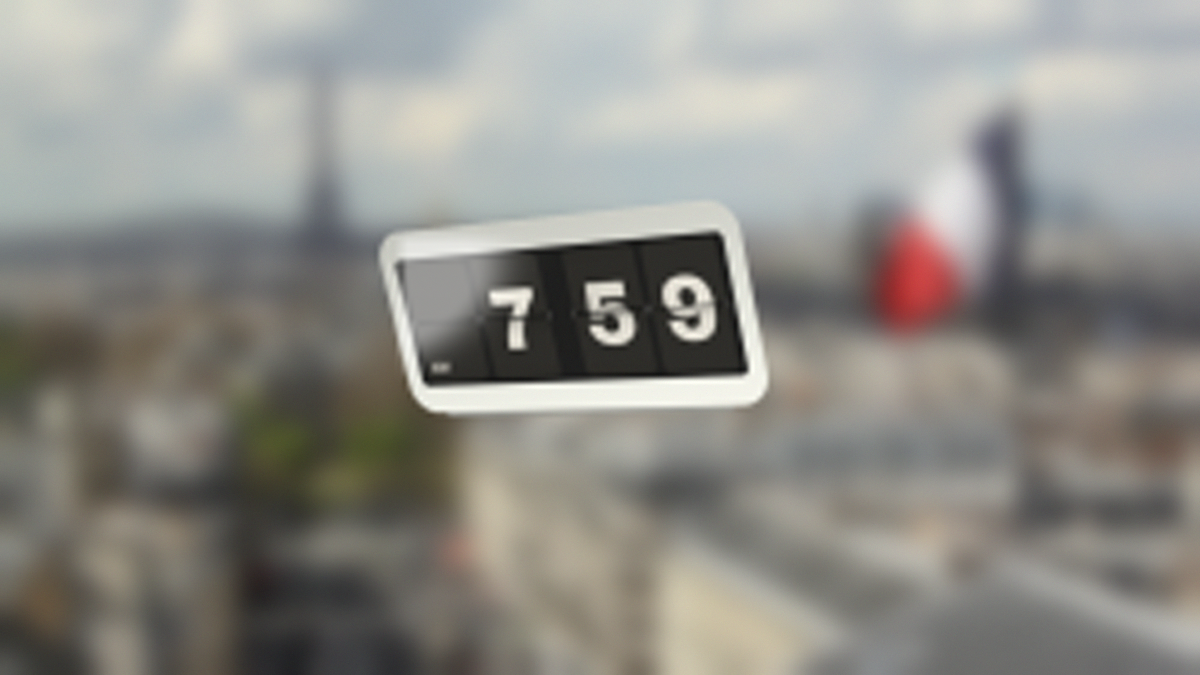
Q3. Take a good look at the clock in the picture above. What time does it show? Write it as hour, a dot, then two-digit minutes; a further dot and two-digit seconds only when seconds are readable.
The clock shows 7.59
